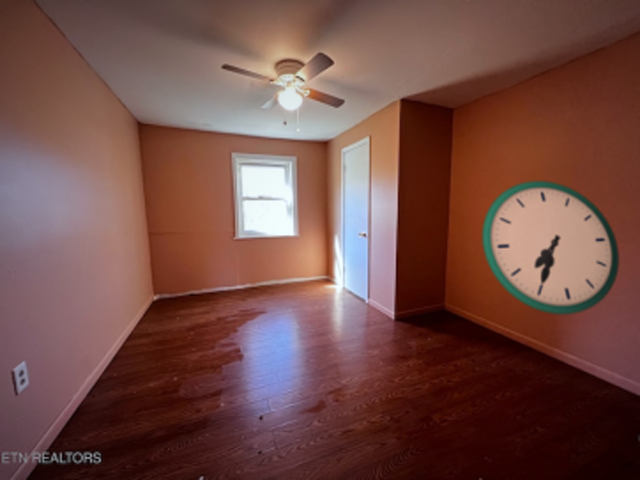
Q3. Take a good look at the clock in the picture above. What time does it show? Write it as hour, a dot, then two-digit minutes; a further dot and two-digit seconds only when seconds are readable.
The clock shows 7.35
